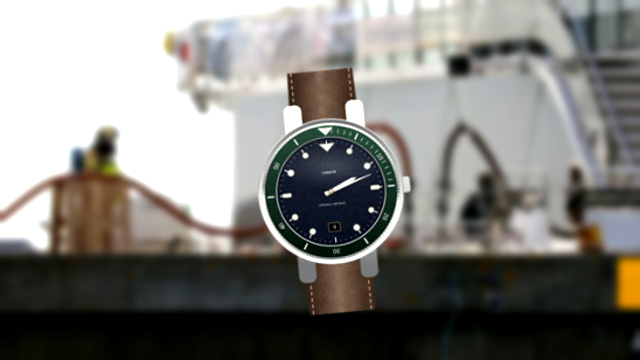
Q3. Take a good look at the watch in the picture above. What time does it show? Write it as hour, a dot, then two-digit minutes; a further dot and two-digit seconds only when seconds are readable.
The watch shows 2.12
